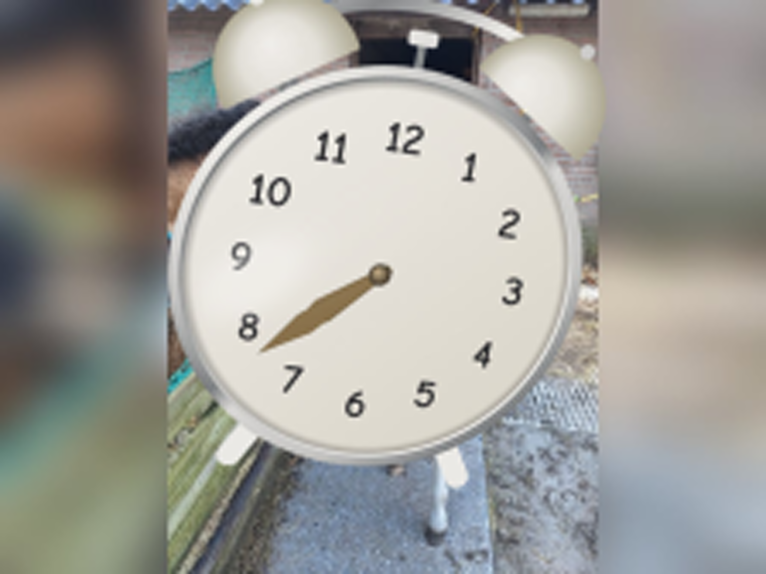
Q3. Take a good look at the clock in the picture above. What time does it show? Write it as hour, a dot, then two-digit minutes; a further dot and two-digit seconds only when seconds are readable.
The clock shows 7.38
